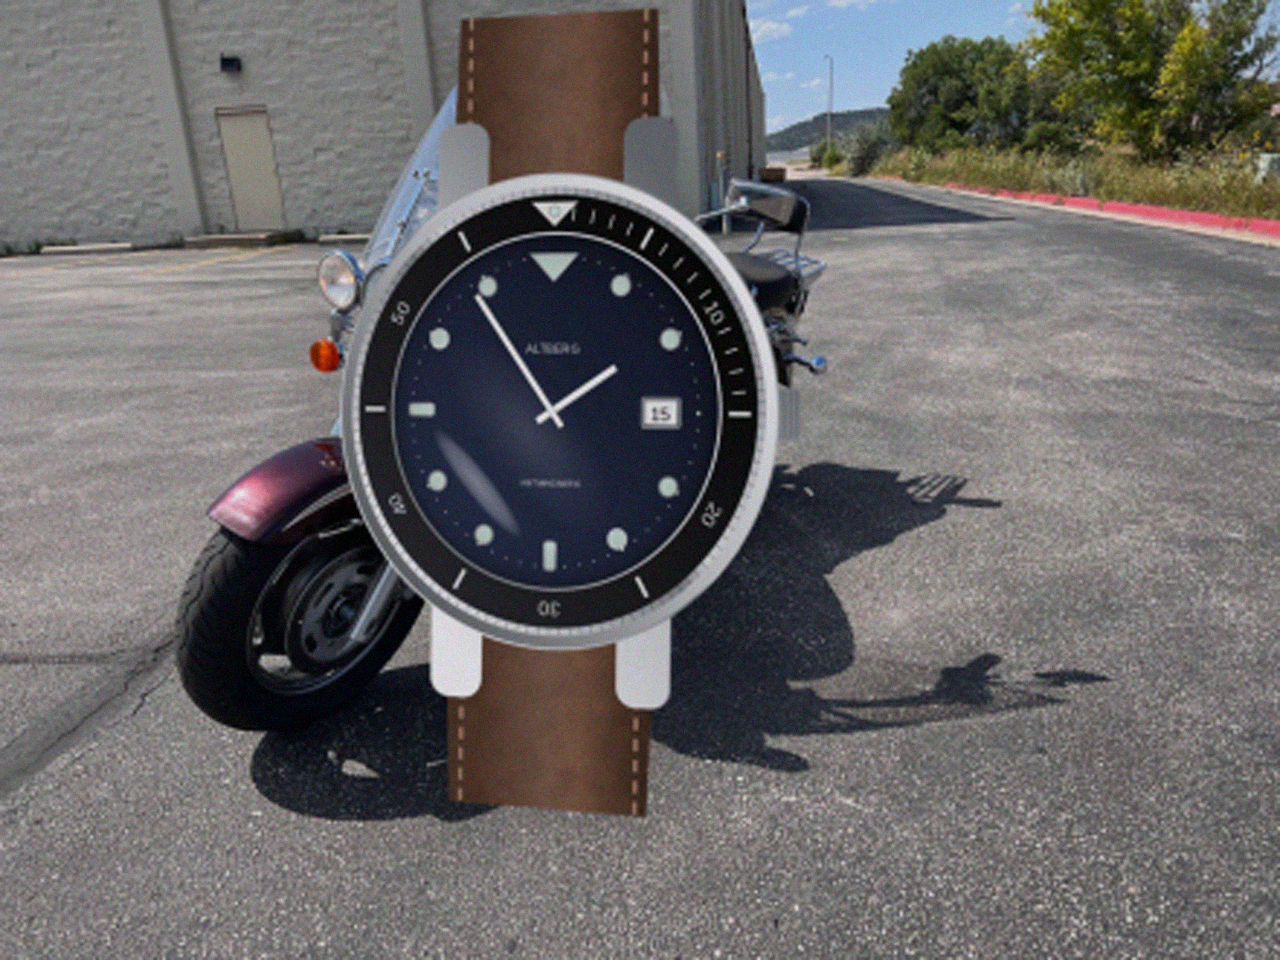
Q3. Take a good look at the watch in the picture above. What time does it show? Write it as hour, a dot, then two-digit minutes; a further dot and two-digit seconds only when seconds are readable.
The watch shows 1.54
